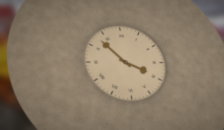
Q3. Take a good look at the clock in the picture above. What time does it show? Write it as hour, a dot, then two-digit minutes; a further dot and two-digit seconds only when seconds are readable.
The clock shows 3.53
